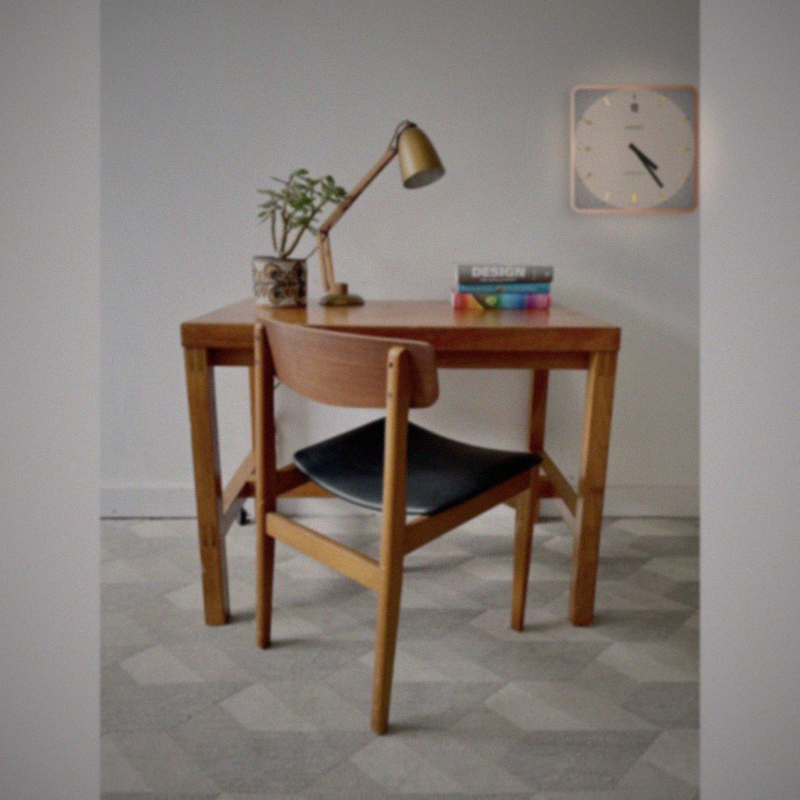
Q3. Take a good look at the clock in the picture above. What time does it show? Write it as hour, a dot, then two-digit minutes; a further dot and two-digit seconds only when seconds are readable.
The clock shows 4.24
